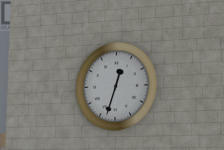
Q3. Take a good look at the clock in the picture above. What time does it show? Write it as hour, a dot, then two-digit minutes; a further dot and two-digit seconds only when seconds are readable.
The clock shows 12.33
